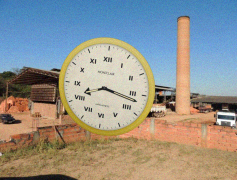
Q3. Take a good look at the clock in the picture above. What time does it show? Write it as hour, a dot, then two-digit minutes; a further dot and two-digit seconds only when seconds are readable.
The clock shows 8.17
